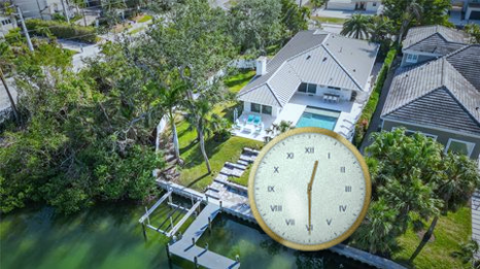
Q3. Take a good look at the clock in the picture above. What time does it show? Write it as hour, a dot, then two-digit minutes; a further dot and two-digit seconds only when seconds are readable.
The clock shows 12.30
